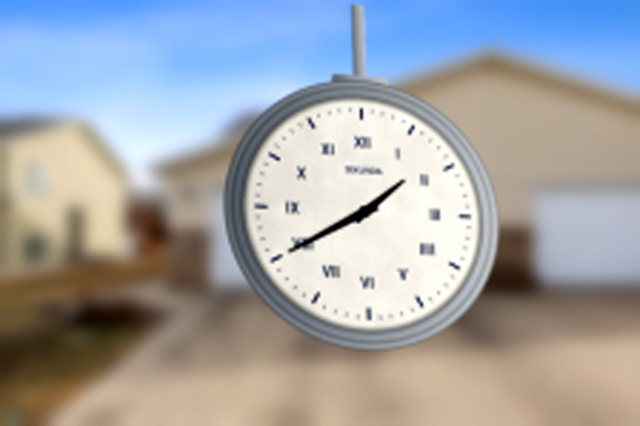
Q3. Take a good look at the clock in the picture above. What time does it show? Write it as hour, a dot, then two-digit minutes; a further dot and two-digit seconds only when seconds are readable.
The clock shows 1.40
